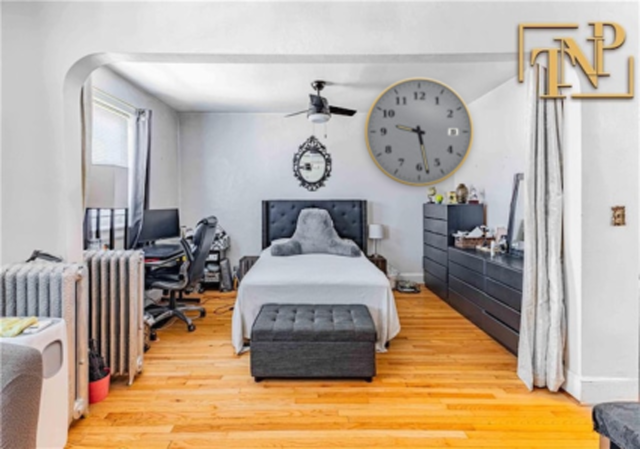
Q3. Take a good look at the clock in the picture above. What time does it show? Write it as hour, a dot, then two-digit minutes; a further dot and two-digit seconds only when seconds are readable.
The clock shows 9.28
